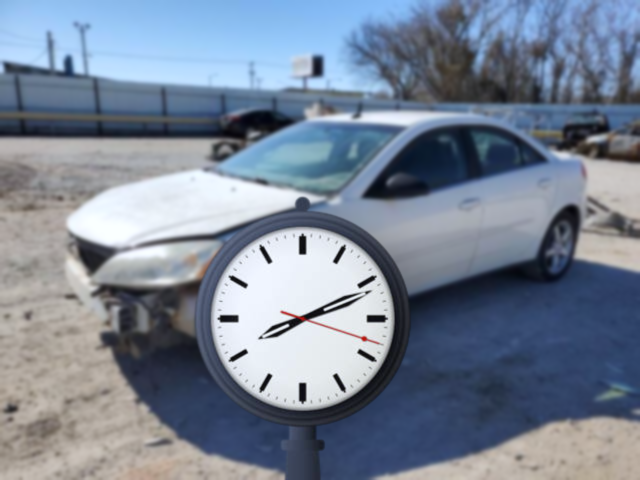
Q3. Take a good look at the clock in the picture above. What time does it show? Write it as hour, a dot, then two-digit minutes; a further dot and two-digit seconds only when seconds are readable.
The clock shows 8.11.18
